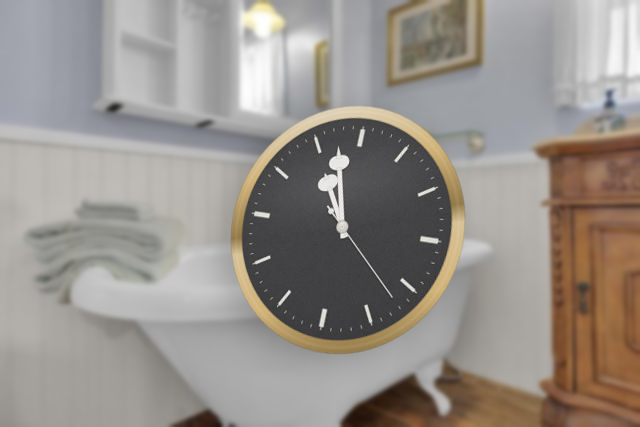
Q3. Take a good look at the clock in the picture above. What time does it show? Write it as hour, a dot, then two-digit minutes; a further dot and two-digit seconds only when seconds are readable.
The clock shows 10.57.22
